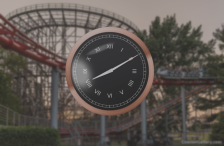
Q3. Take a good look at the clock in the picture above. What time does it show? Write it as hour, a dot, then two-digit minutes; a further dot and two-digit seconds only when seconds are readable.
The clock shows 8.10
